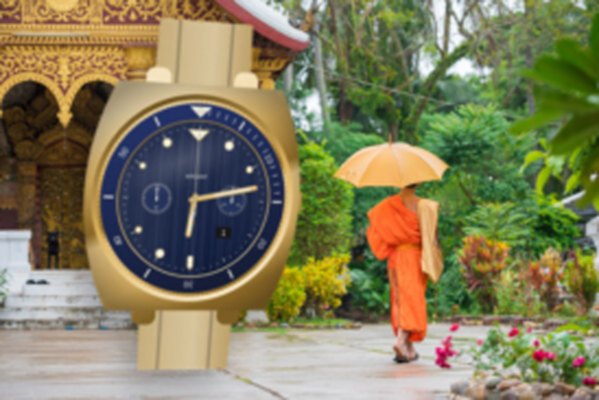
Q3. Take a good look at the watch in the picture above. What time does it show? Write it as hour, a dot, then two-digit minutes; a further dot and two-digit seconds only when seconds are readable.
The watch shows 6.13
